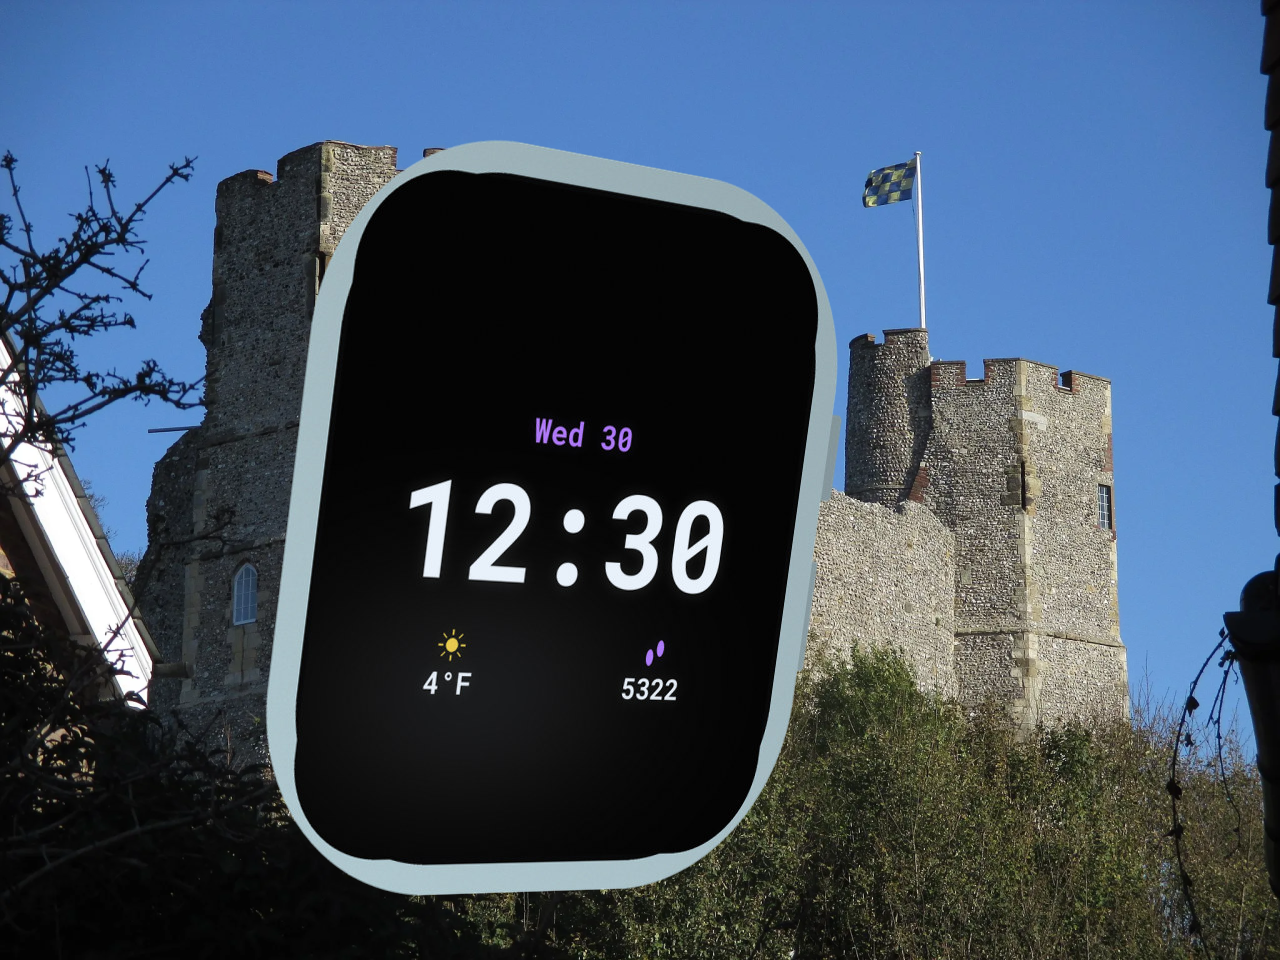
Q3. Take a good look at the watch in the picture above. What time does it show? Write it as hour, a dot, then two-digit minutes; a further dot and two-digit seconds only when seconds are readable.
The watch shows 12.30
